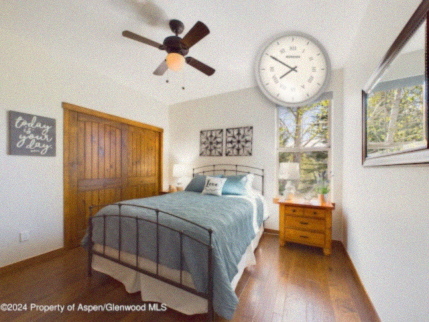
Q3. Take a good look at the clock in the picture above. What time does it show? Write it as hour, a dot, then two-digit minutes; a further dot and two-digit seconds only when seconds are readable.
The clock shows 7.50
